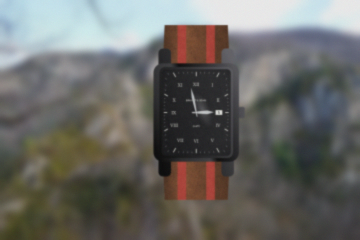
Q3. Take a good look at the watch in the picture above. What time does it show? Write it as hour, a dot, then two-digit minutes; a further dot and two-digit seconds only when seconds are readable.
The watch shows 2.58
